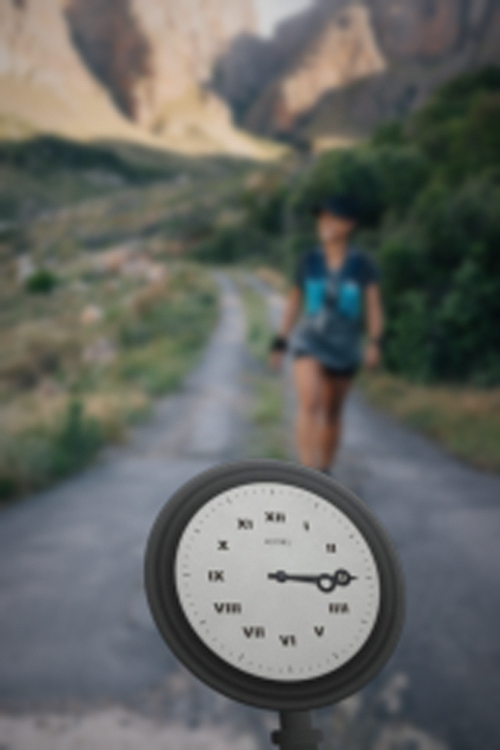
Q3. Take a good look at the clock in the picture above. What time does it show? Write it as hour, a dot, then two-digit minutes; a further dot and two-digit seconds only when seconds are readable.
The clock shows 3.15
